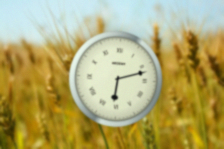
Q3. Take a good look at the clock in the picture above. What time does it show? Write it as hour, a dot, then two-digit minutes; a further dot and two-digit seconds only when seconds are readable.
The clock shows 6.12
